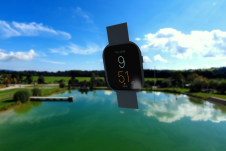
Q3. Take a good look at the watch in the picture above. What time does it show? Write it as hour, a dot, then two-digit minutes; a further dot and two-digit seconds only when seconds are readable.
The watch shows 9.51
